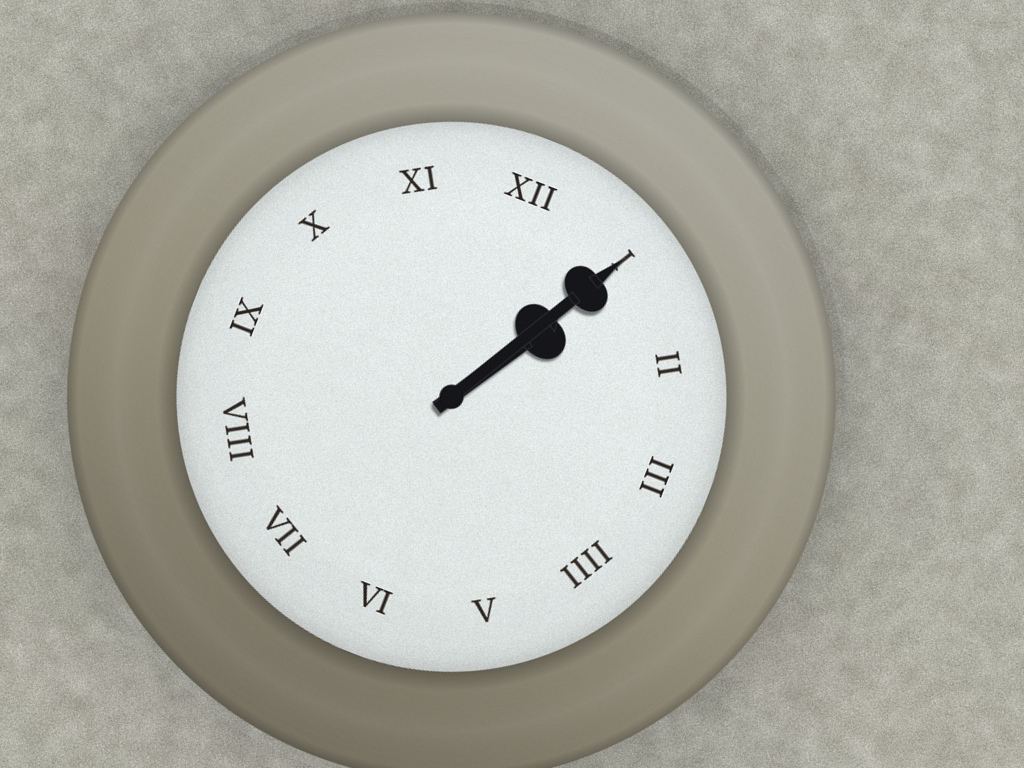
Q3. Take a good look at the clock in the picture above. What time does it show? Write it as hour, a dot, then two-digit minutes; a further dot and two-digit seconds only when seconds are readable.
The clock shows 1.05
